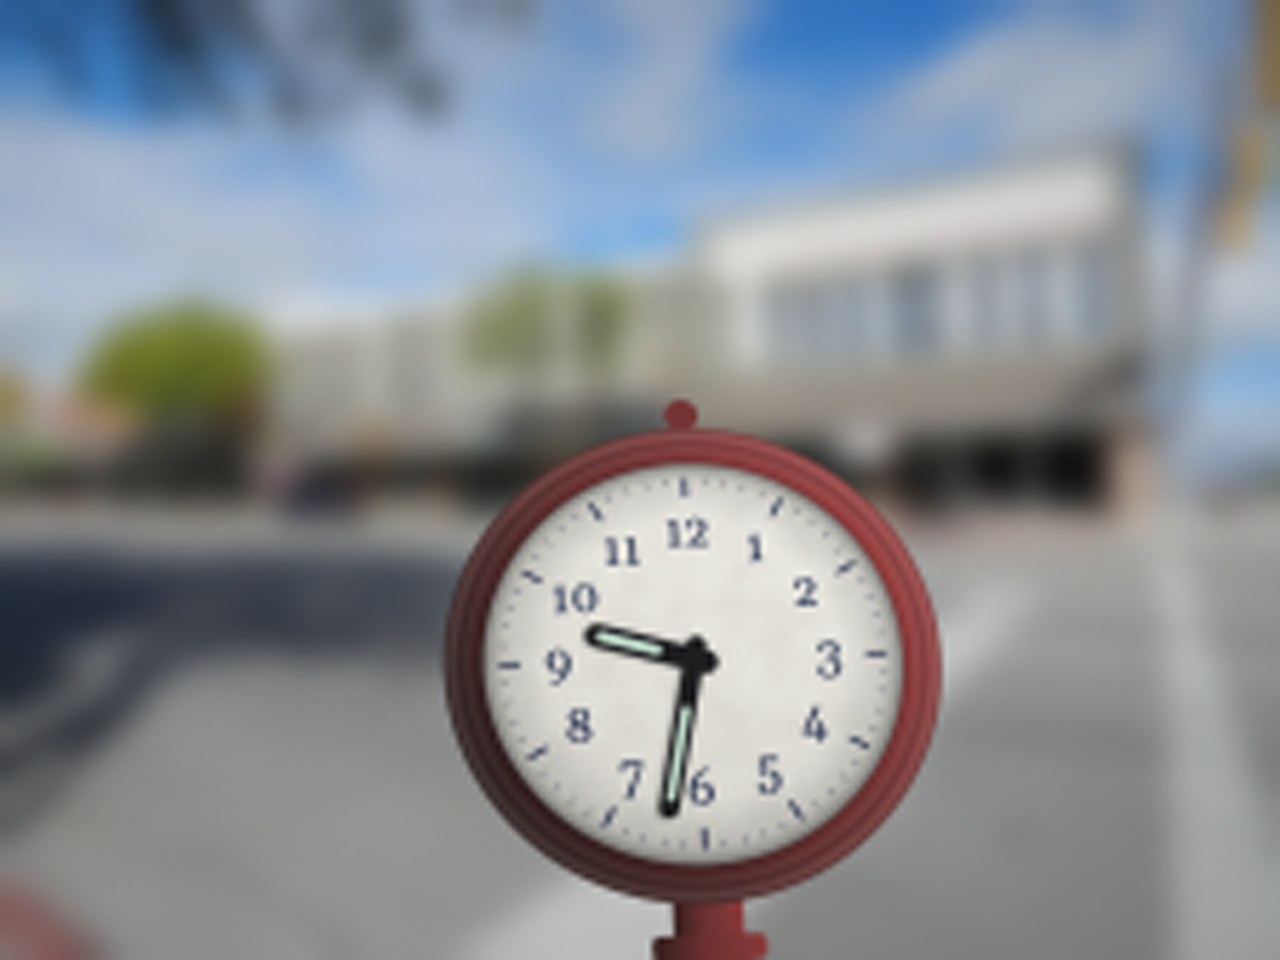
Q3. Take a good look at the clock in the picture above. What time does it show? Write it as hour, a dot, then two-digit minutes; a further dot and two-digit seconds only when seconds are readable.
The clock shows 9.32
